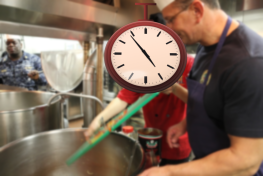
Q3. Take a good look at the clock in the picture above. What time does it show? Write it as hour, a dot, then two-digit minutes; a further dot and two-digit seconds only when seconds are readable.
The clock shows 4.54
